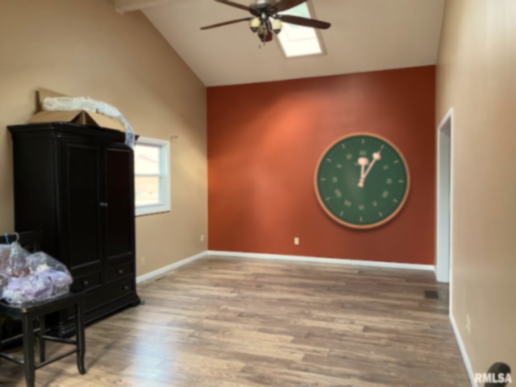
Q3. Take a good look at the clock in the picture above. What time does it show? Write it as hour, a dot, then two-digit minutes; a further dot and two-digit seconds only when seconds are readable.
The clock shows 12.05
